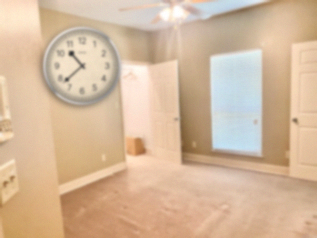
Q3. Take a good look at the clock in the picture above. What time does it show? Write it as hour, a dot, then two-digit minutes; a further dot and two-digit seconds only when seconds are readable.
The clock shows 10.38
